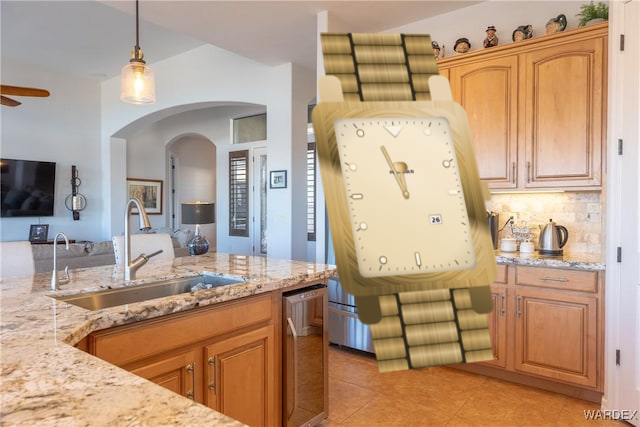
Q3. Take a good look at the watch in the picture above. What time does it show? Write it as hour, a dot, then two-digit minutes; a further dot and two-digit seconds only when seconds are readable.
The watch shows 11.57
